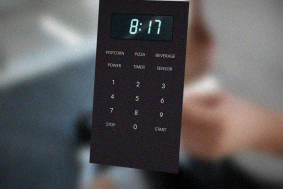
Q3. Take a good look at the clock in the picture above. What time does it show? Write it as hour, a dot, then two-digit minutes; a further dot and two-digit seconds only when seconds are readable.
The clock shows 8.17
